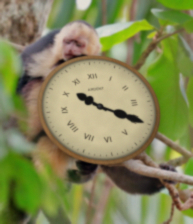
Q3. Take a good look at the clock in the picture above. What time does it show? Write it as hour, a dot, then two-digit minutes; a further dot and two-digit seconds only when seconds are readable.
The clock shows 10.20
